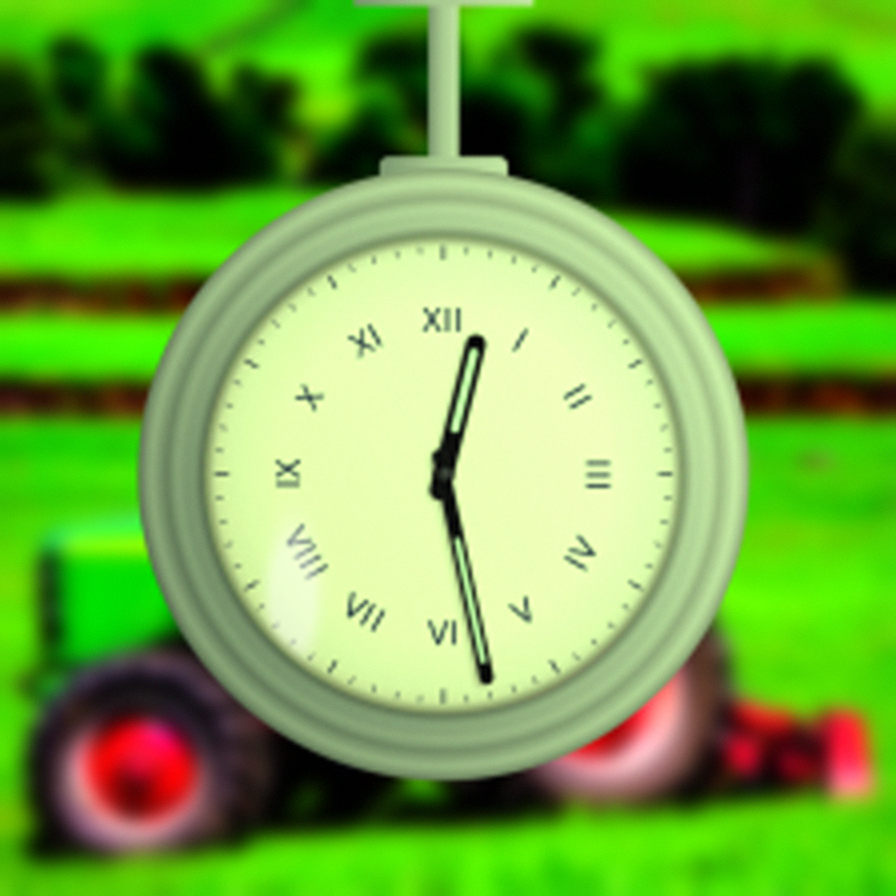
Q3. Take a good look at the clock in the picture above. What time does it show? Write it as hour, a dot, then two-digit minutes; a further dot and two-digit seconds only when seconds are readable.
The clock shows 12.28
